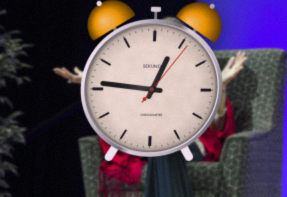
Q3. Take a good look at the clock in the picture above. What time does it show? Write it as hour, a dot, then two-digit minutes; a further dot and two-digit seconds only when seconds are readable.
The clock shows 12.46.06
